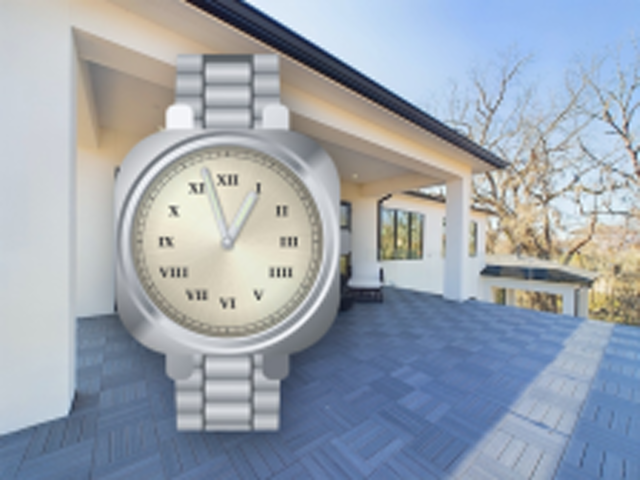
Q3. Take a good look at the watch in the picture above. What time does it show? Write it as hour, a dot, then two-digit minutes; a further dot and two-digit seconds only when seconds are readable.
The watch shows 12.57
